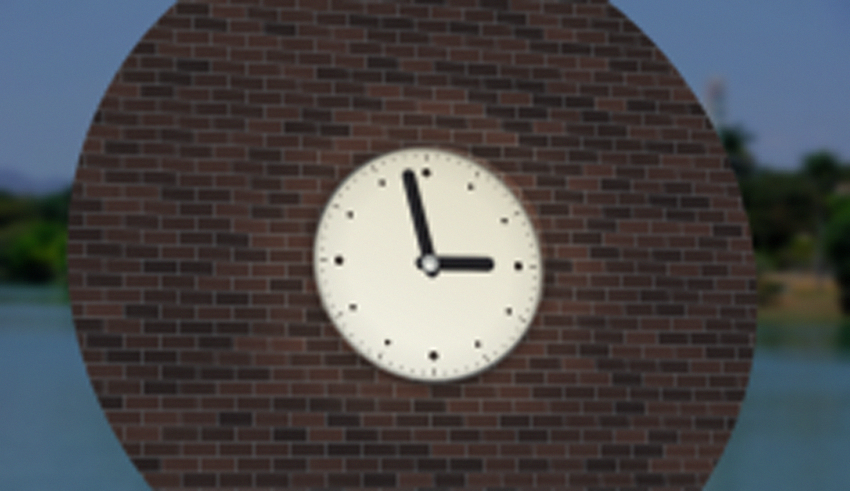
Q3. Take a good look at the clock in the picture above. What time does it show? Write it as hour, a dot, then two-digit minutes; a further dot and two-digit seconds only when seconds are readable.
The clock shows 2.58
